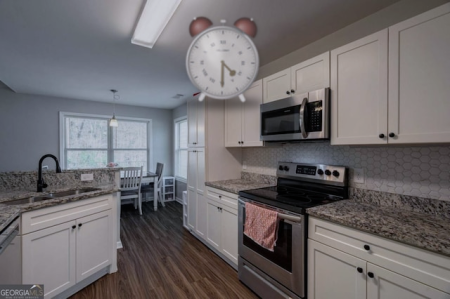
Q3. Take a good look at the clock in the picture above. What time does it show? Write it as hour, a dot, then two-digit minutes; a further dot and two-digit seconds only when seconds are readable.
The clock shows 4.30
